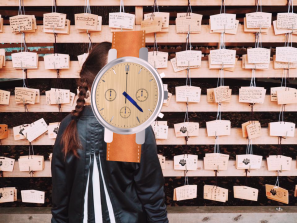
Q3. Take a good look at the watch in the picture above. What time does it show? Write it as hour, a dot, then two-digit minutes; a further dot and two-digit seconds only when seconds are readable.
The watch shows 4.22
